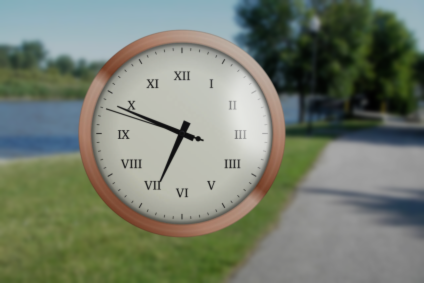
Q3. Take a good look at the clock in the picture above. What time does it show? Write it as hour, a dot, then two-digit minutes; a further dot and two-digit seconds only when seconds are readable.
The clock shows 6.48.48
